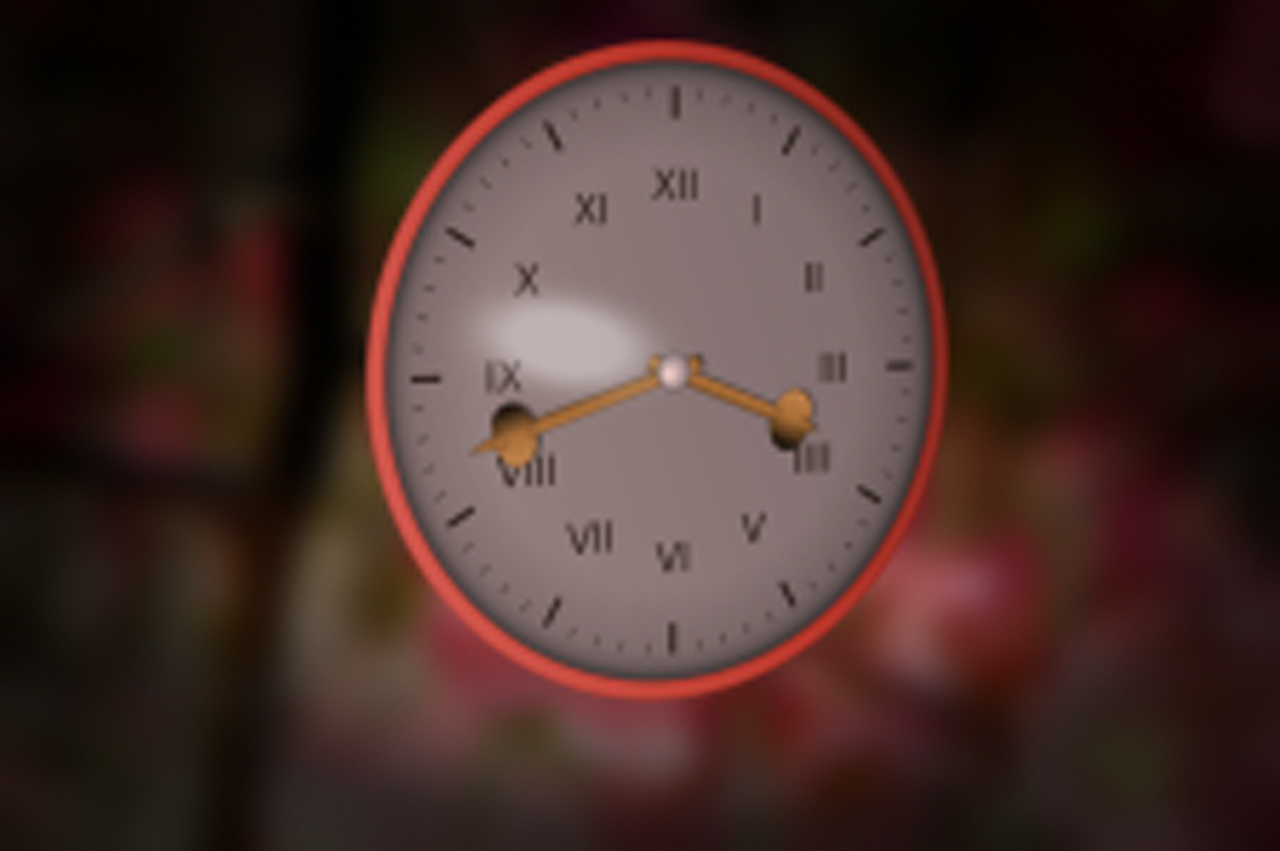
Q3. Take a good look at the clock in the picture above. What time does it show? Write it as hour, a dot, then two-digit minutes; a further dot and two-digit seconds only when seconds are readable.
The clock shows 3.42
